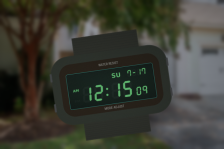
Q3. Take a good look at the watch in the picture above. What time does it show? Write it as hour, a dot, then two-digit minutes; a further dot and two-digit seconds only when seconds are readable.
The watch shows 12.15.09
